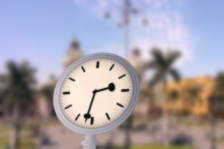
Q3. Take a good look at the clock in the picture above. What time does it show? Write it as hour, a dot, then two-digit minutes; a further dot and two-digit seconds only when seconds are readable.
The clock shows 2.32
